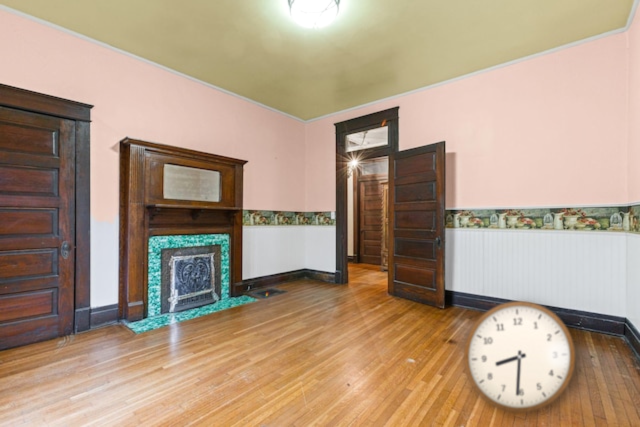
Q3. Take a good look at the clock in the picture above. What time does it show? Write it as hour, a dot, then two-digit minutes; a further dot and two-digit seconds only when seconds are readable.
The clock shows 8.31
